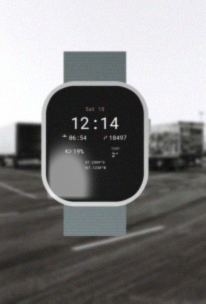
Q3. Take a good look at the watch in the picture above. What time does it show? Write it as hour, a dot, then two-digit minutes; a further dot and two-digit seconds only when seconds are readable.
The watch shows 12.14
